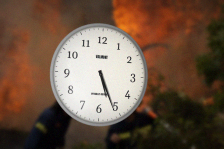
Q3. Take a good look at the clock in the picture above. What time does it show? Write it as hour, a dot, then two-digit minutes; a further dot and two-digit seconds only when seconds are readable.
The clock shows 5.26
